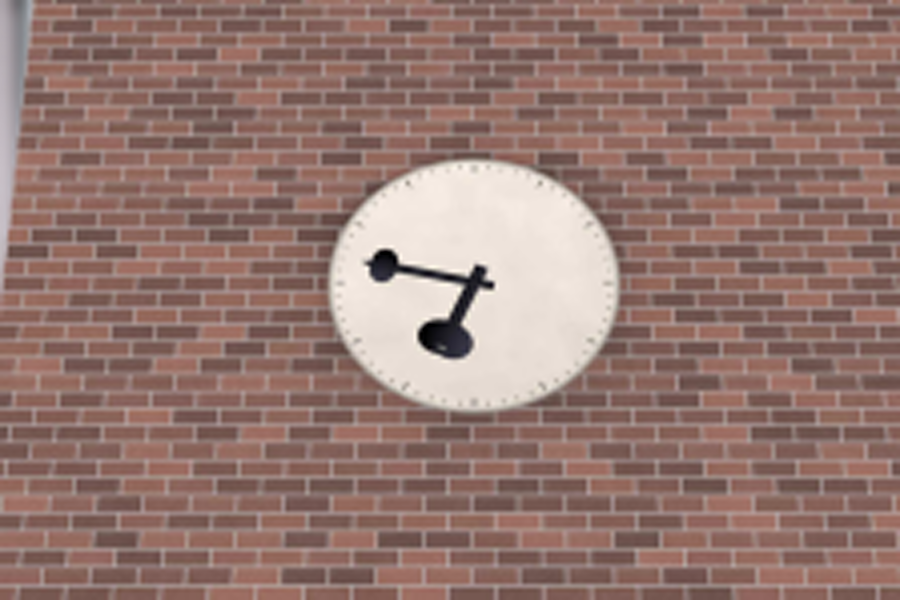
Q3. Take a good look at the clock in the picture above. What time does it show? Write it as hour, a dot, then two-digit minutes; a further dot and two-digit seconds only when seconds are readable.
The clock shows 6.47
